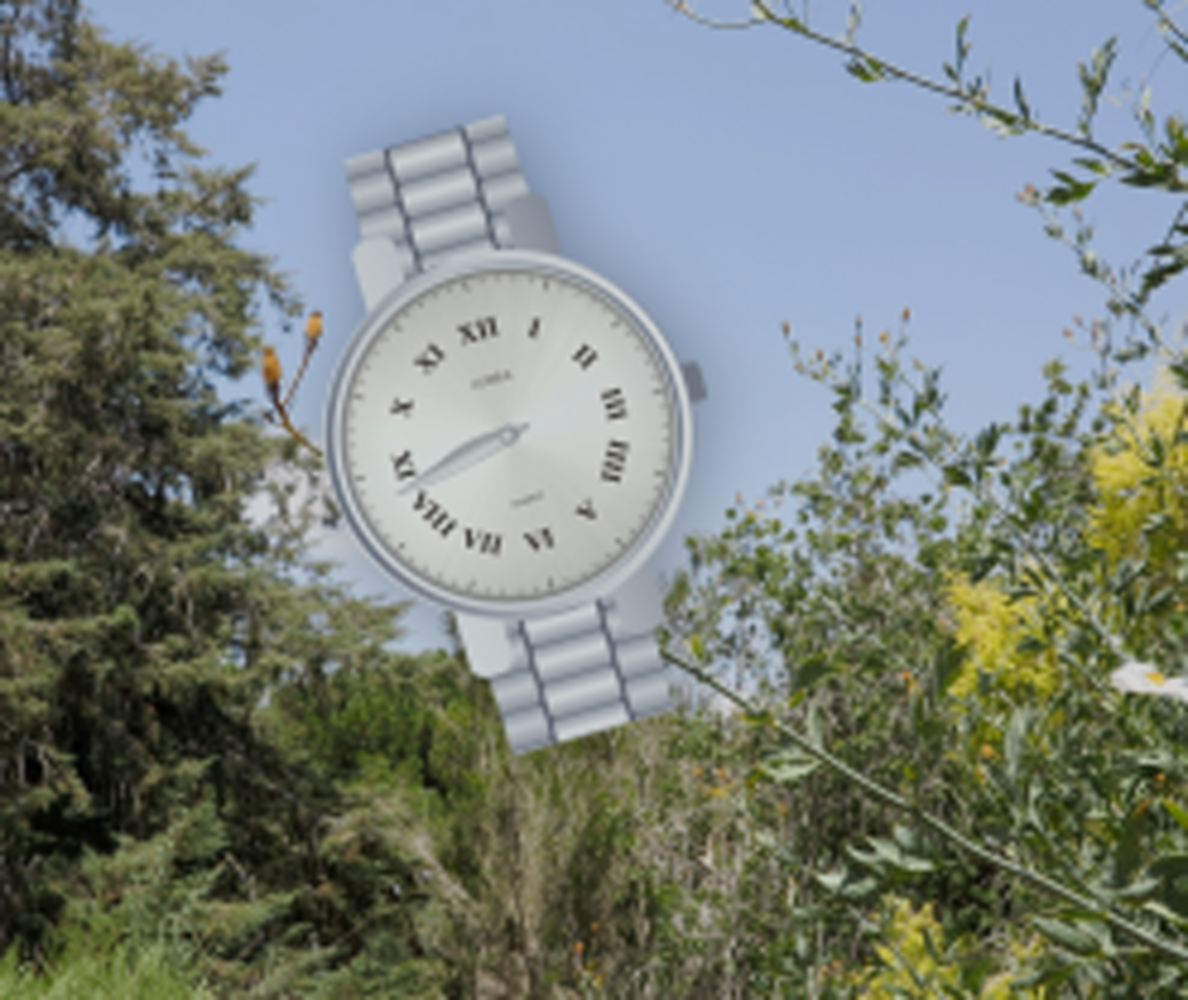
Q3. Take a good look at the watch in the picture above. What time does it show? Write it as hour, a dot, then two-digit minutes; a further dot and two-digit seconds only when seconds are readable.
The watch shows 8.43
